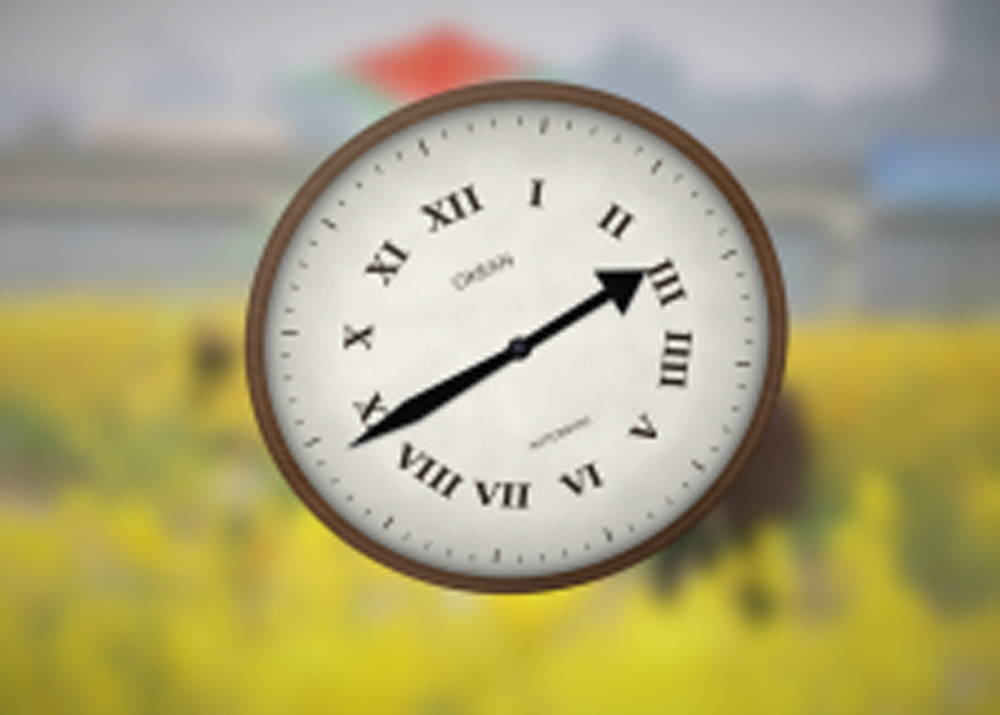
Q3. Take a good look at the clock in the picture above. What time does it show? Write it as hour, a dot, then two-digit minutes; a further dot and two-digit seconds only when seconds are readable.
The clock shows 2.44
